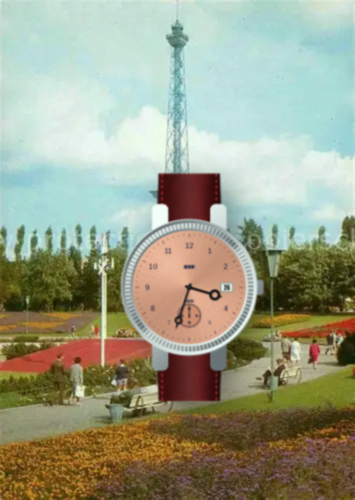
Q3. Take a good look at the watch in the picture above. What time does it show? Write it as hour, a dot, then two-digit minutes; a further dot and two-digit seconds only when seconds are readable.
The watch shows 3.33
